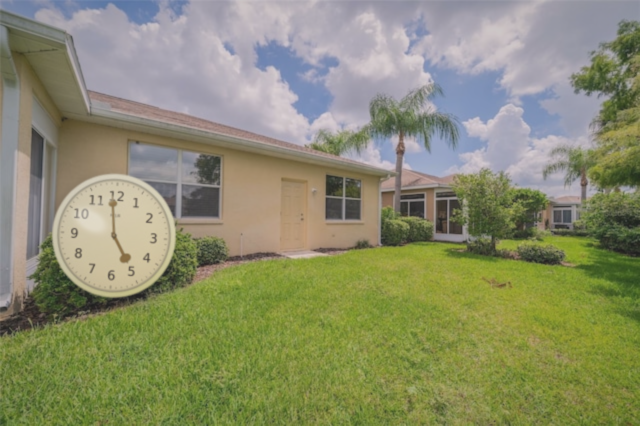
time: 4:59
